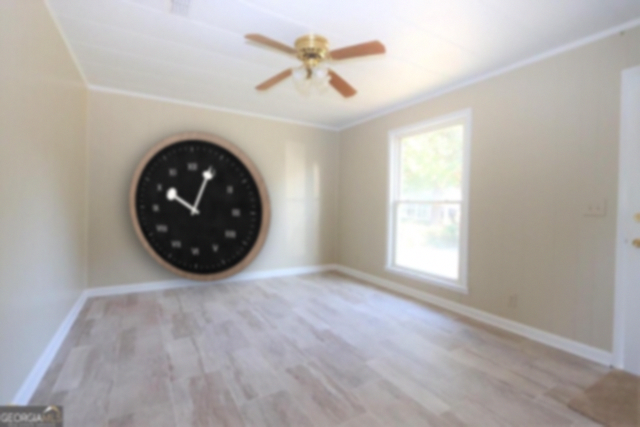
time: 10:04
